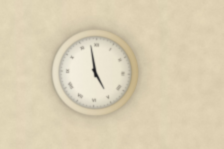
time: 4:58
